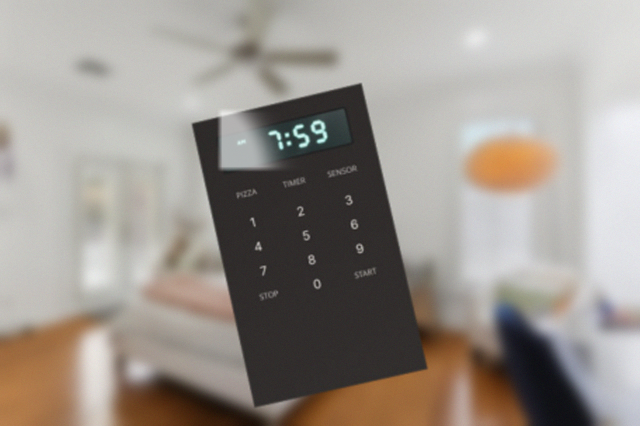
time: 7:59
